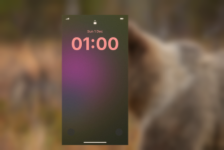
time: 1:00
